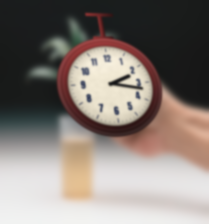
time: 2:17
